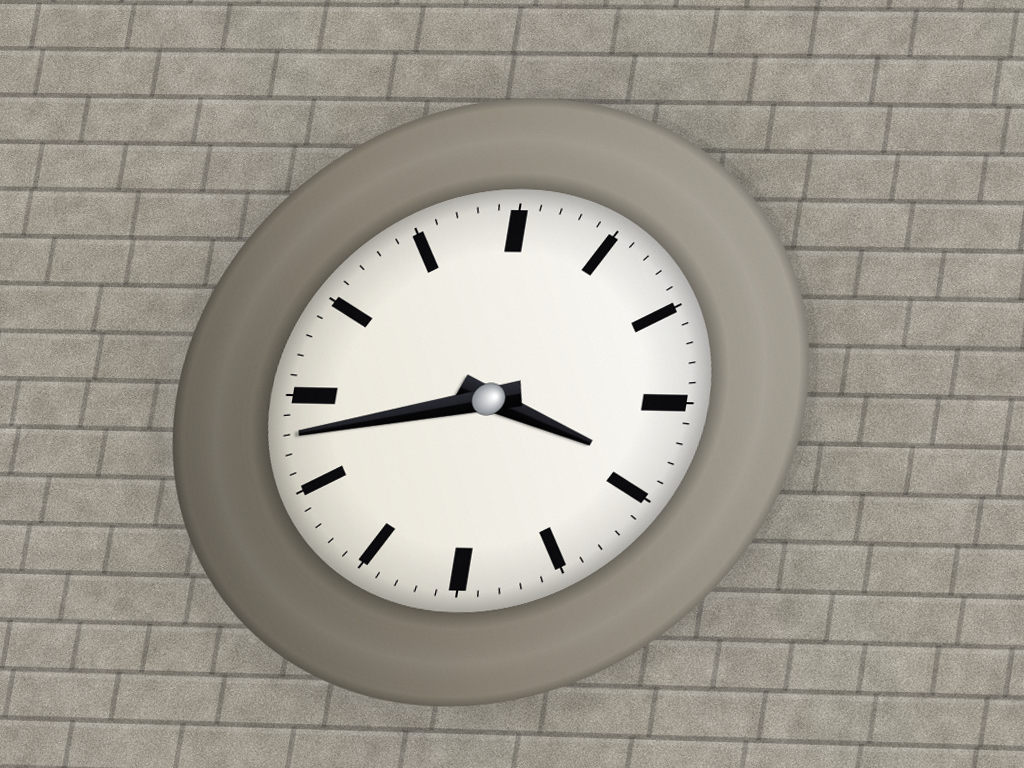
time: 3:43
